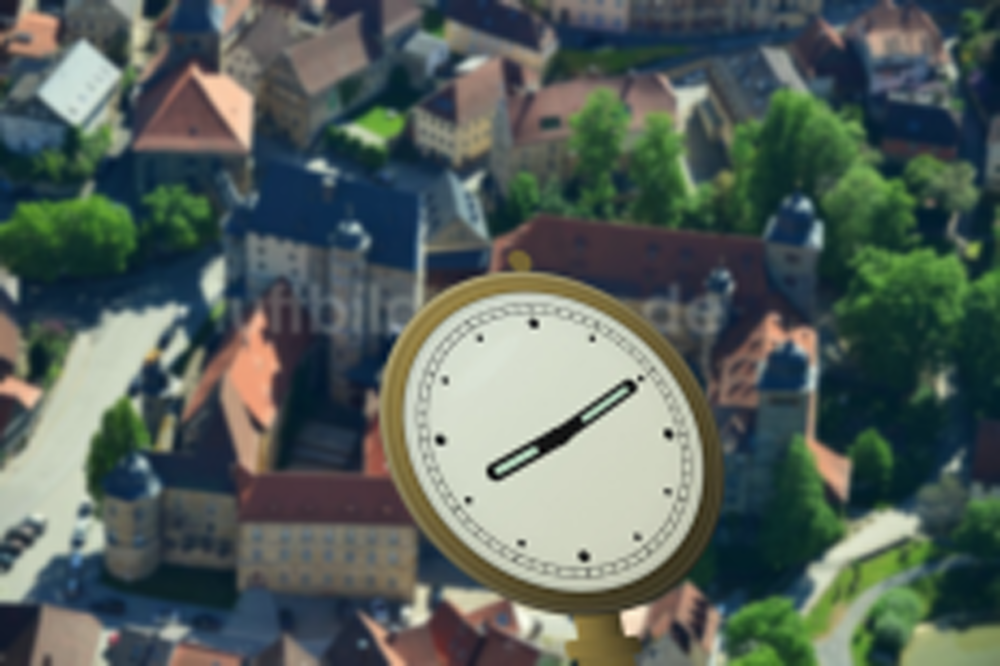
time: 8:10
